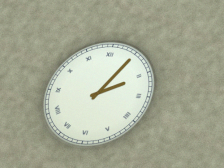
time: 2:05
